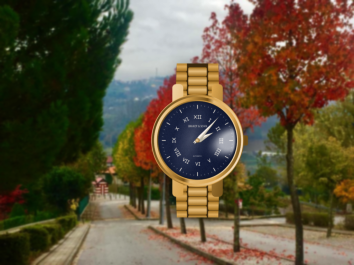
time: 2:07
